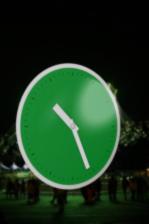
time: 10:26
